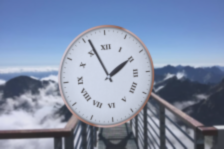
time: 1:56
